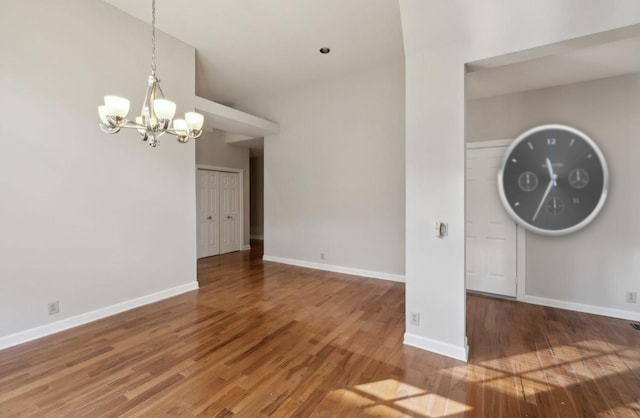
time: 11:35
